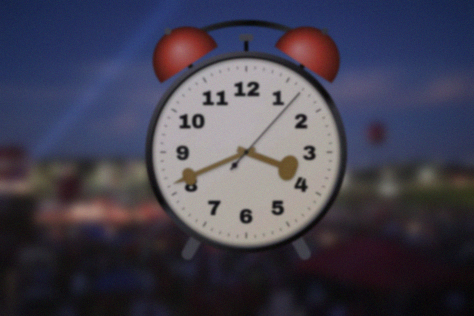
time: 3:41:07
